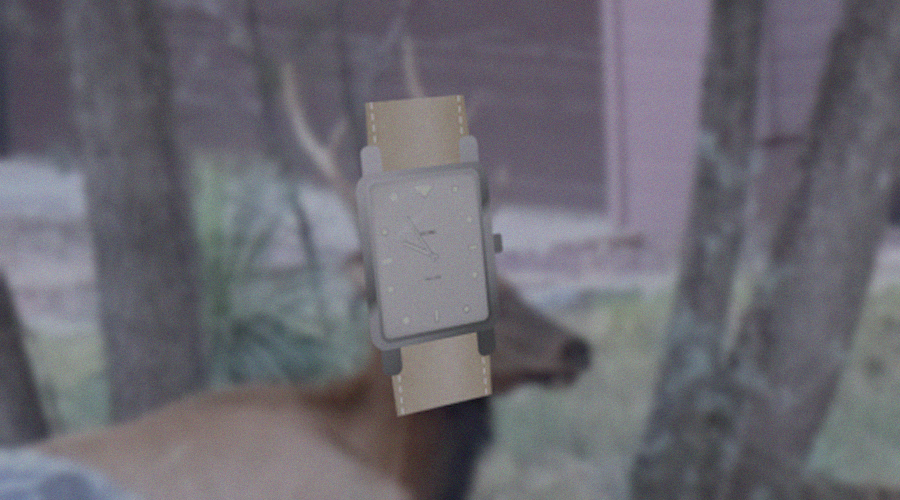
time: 9:55
